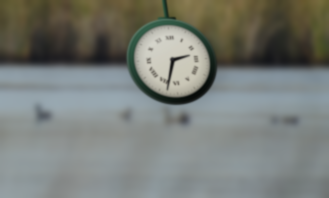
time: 2:33
